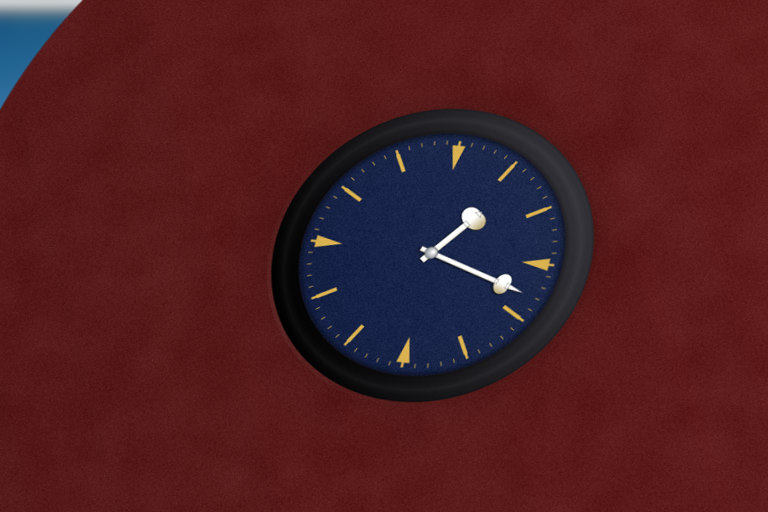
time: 1:18
